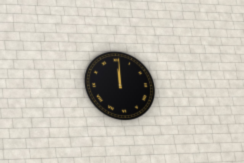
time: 12:01
